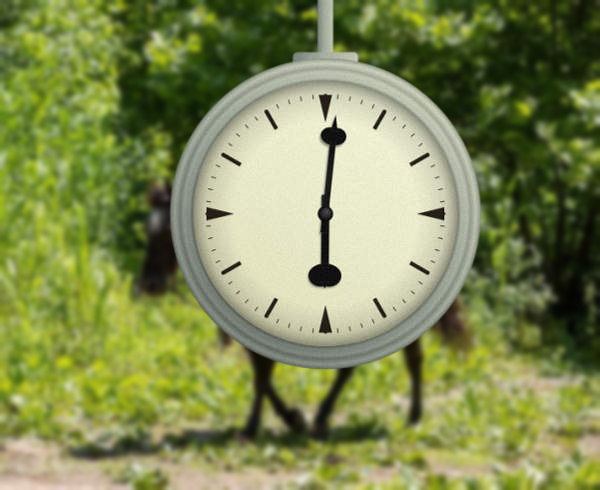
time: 6:01
